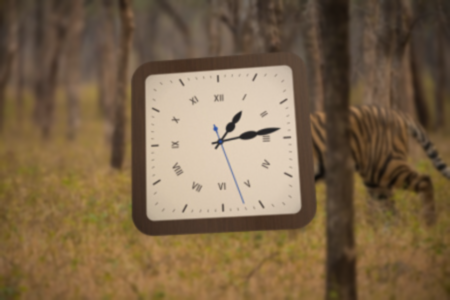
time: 1:13:27
